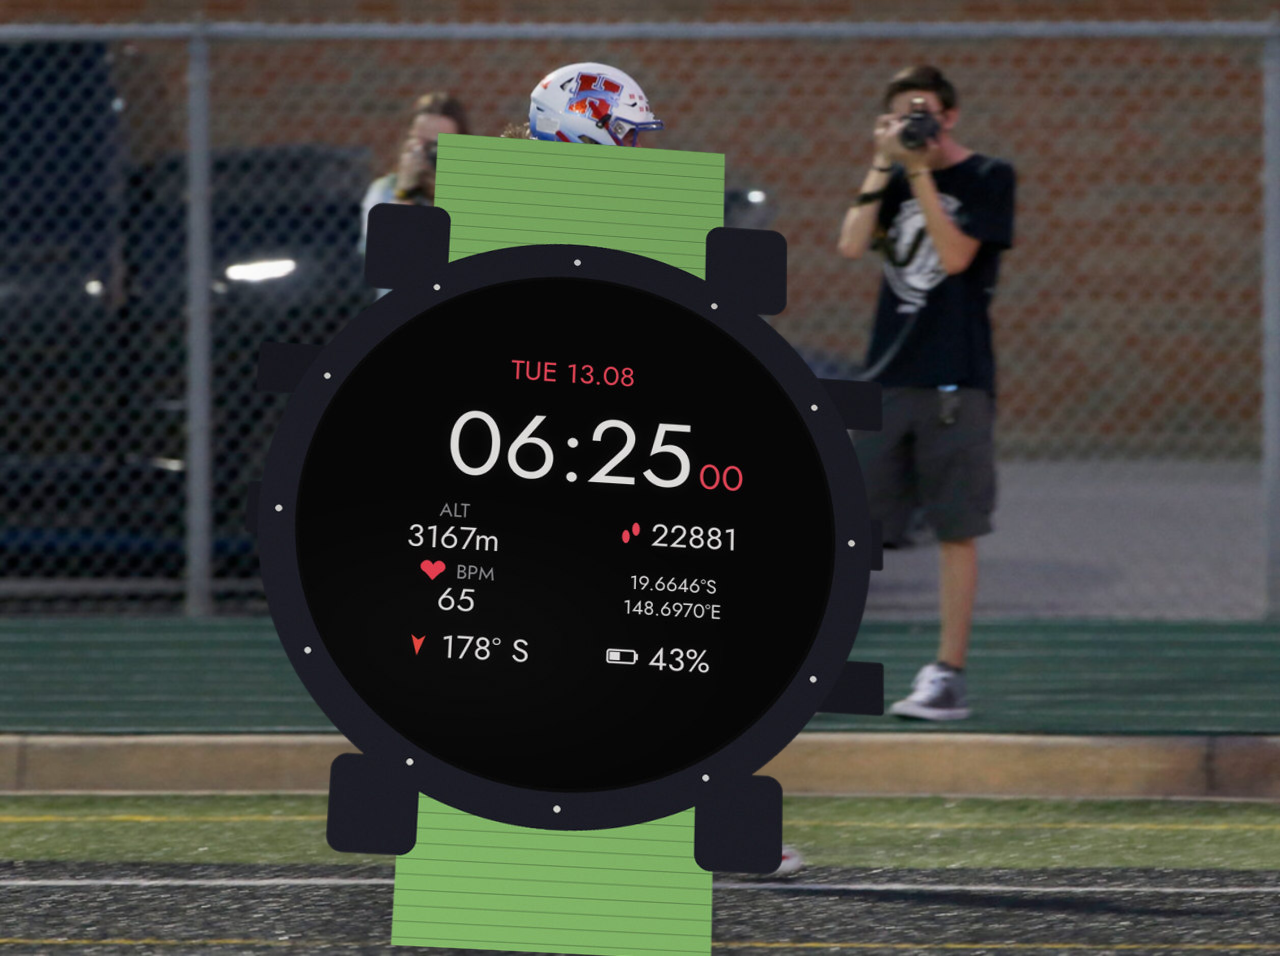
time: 6:25:00
